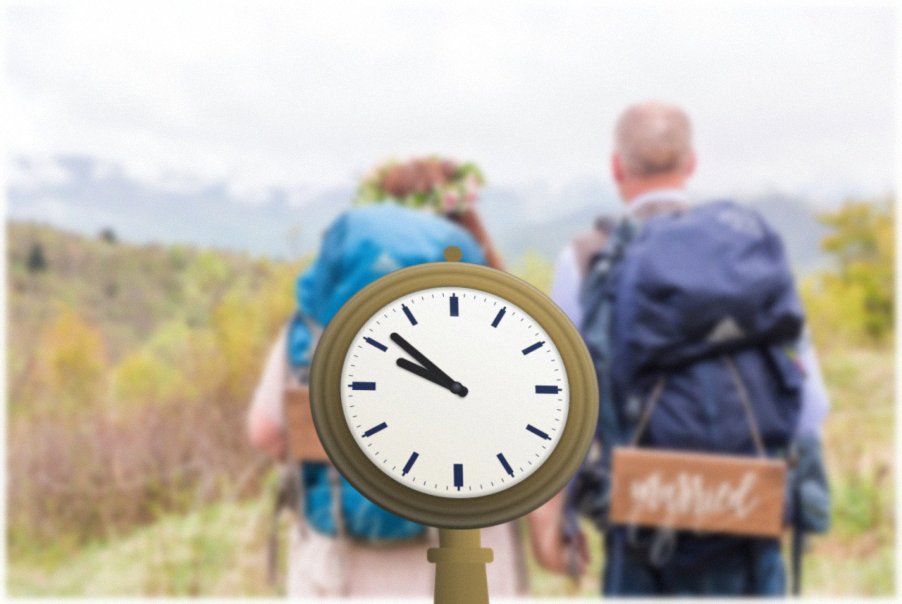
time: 9:52
